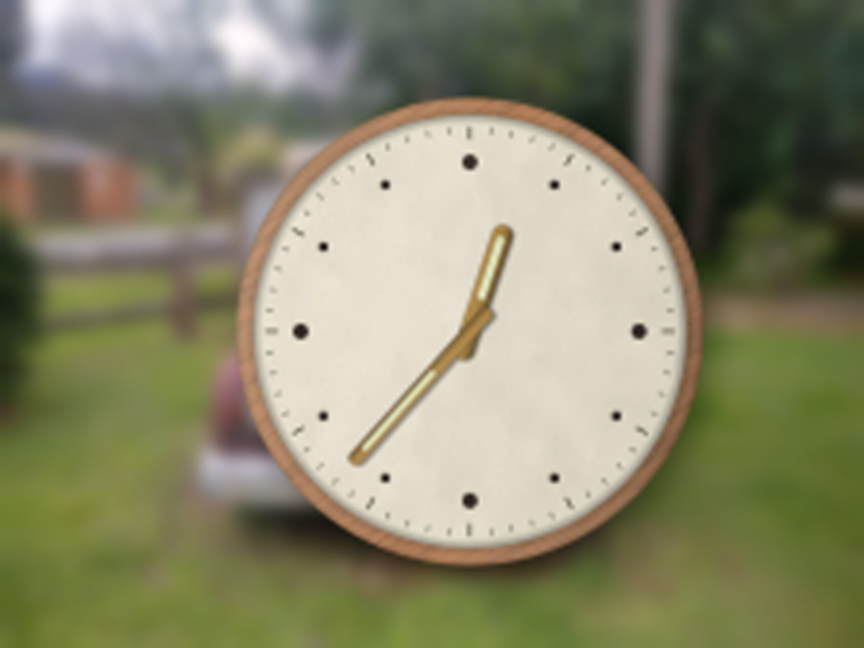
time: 12:37
